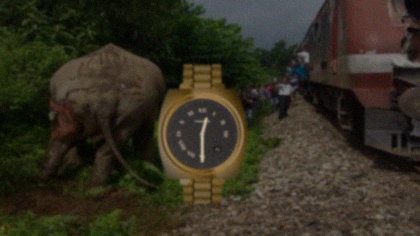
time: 12:30
